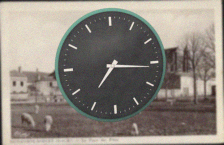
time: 7:16
